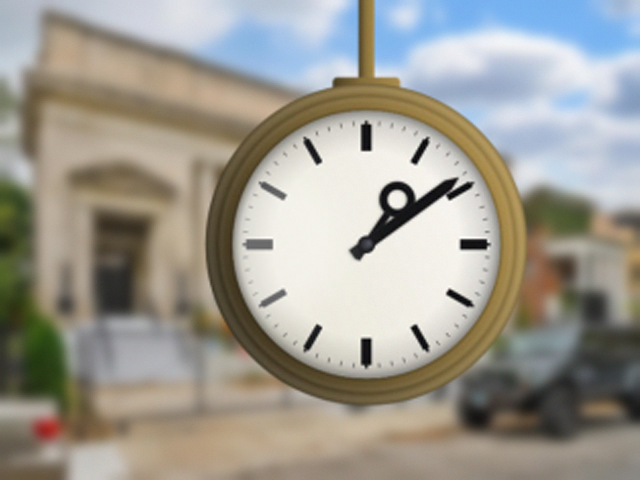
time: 1:09
